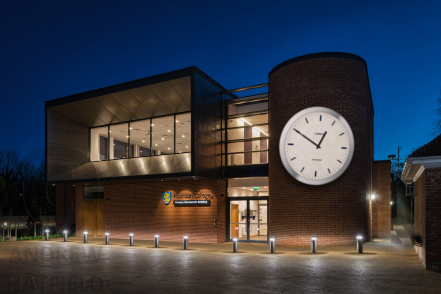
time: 12:50
